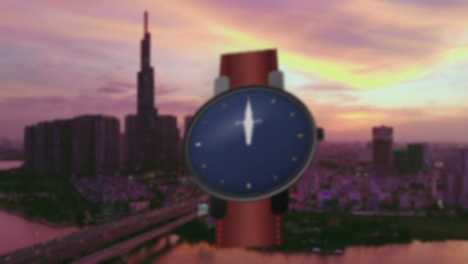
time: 12:00
